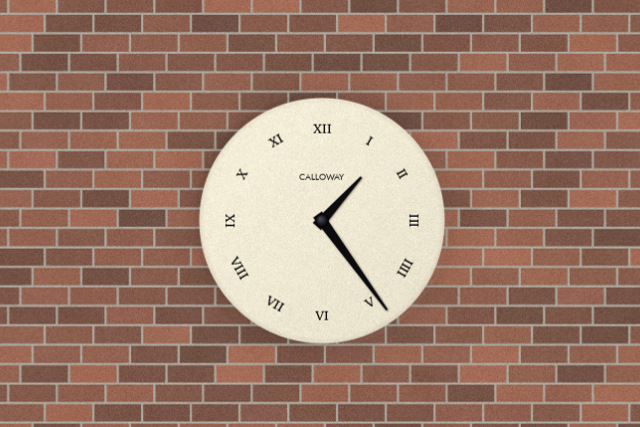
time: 1:24
